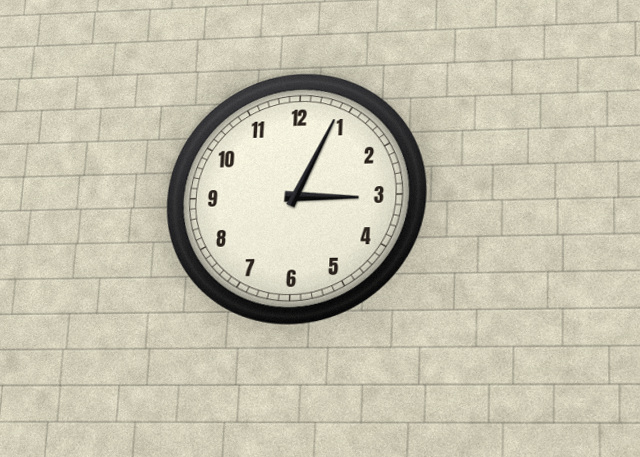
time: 3:04
